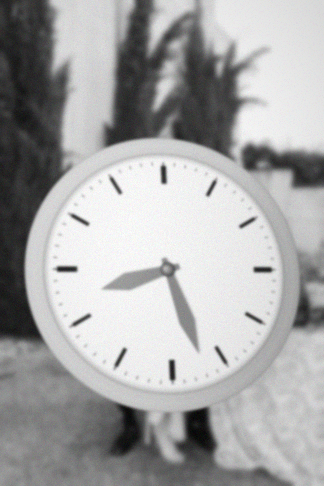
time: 8:27
